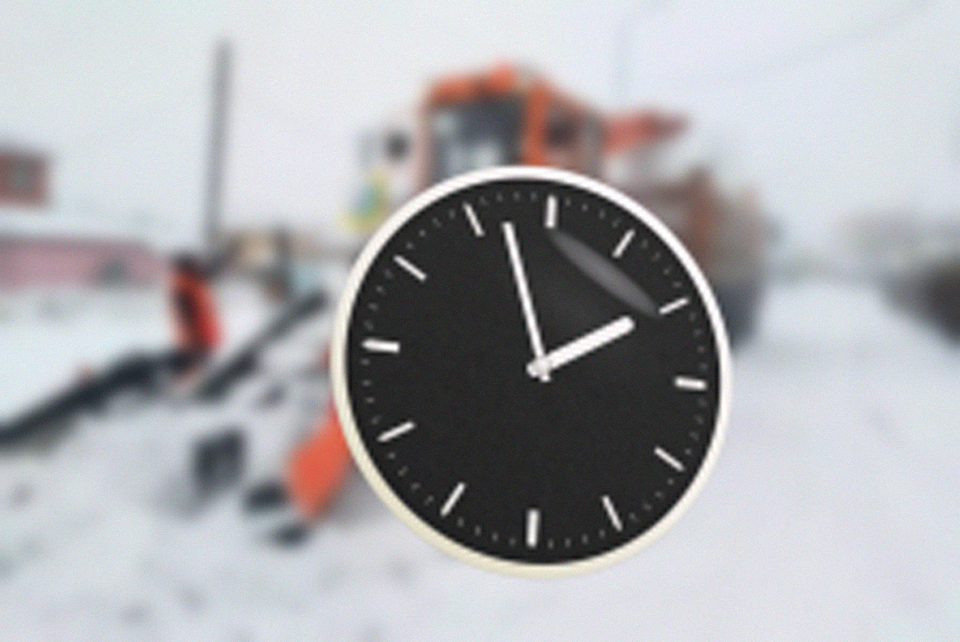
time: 1:57
